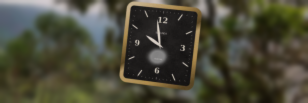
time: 9:58
